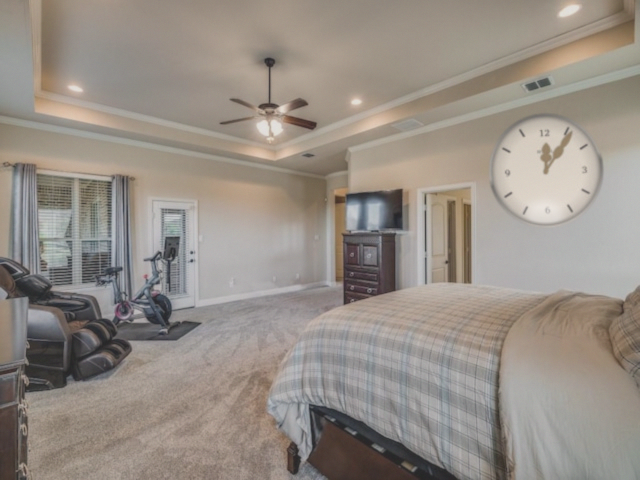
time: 12:06
